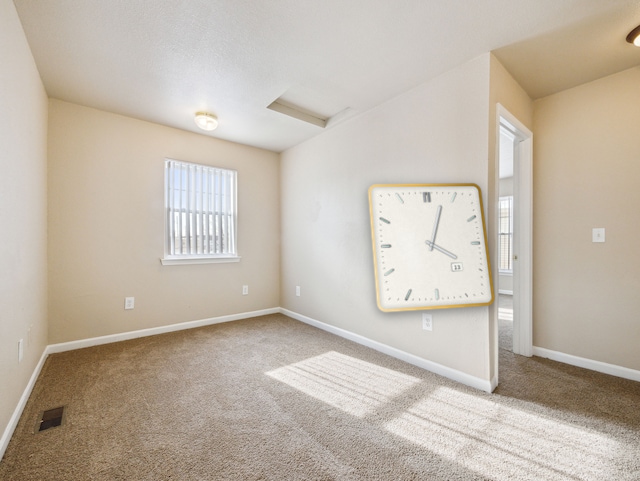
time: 4:03
